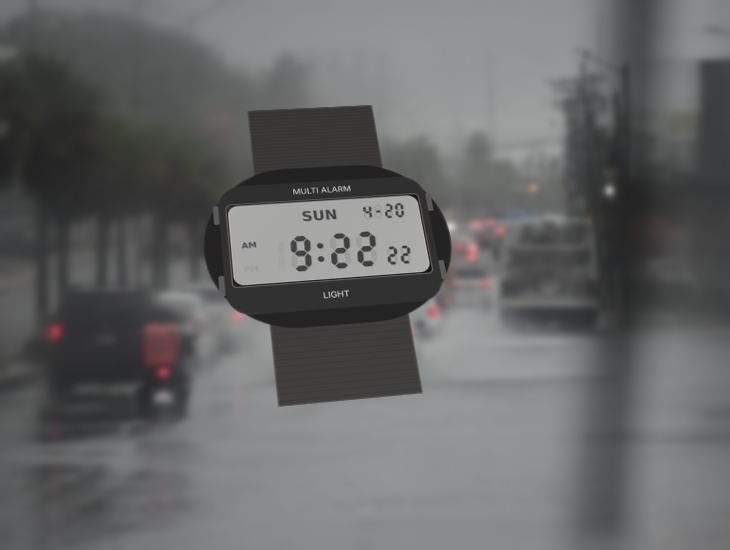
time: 9:22:22
